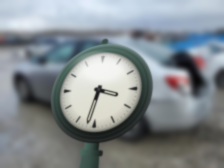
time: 3:32
